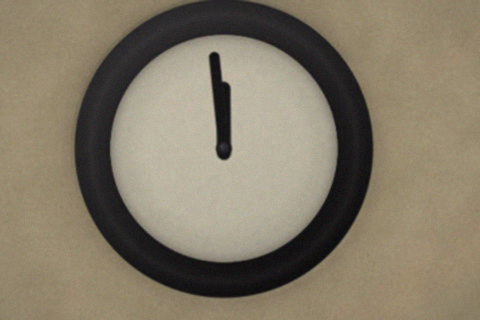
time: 11:59
